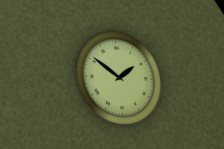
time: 1:51
